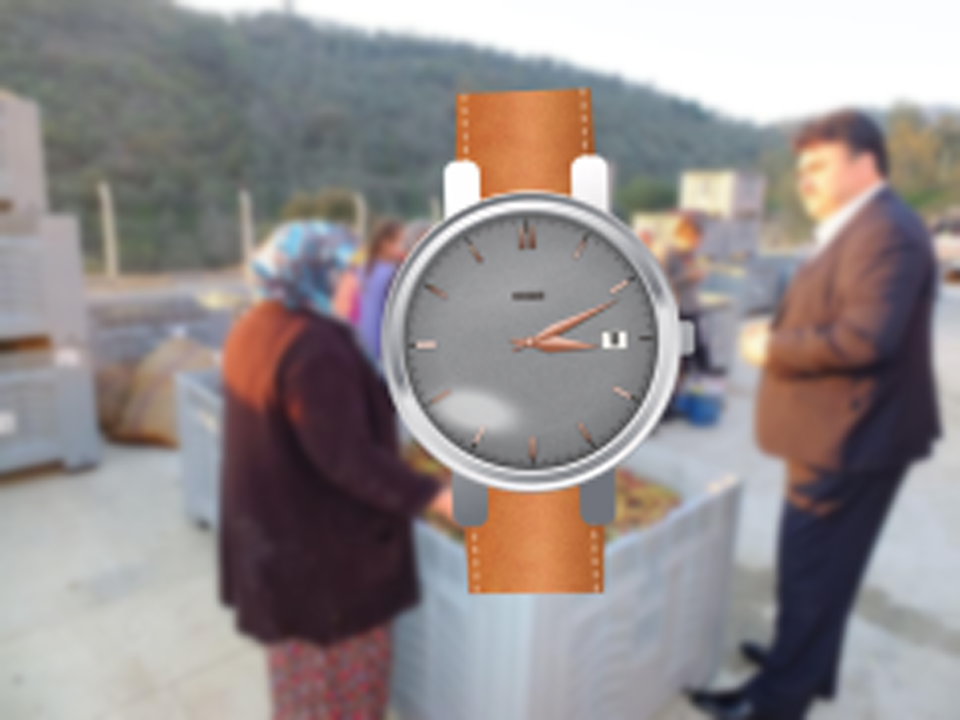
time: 3:11
